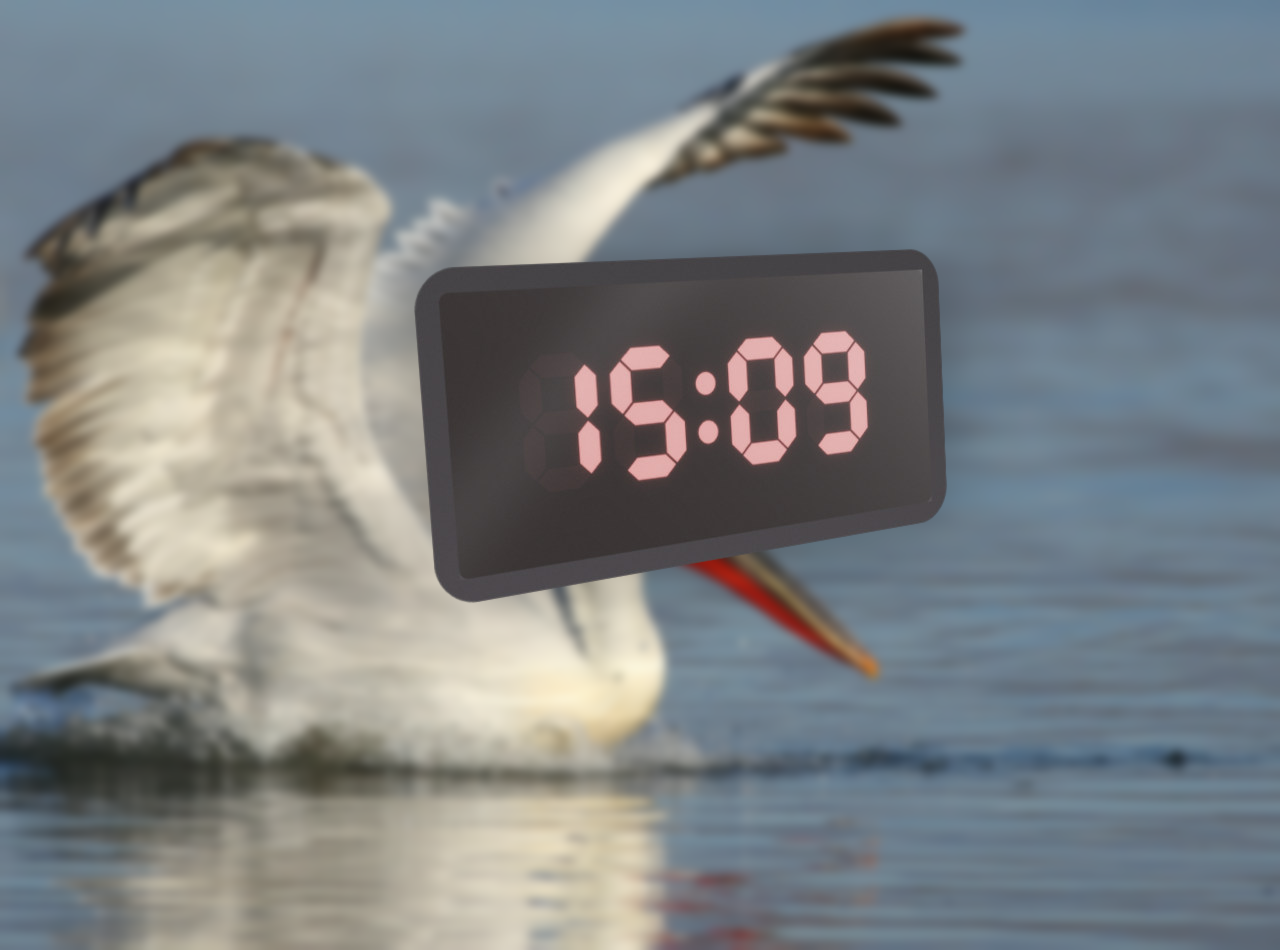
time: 15:09
